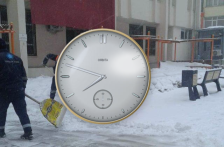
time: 7:48
